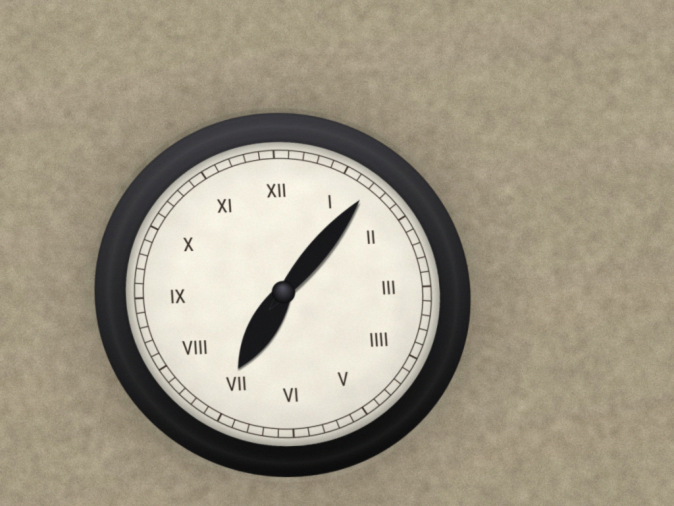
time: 7:07
